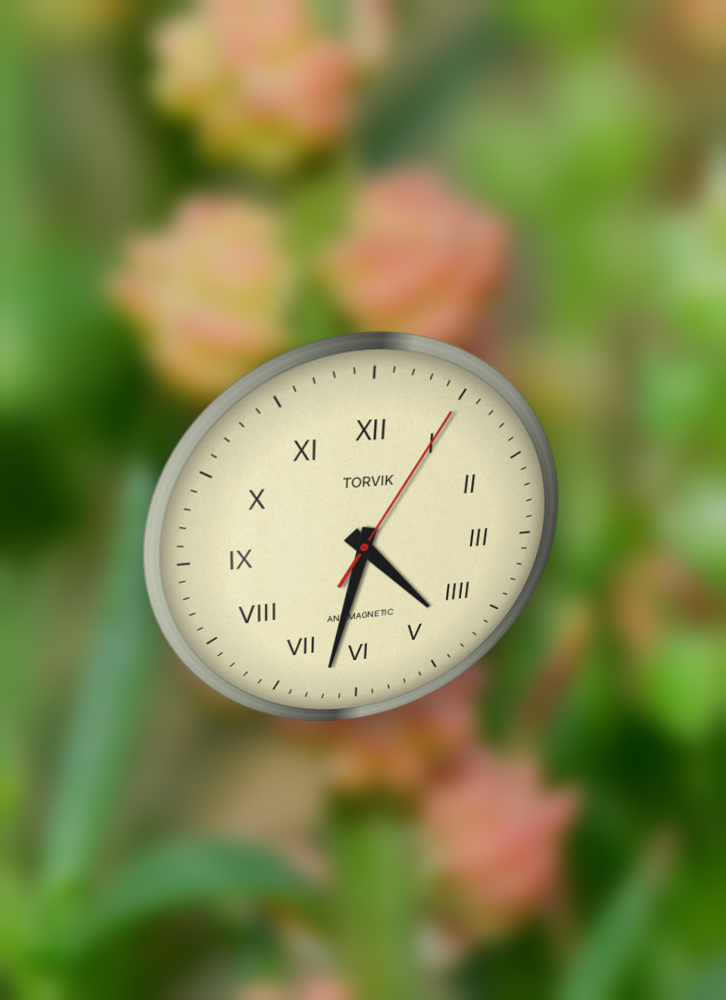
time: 4:32:05
